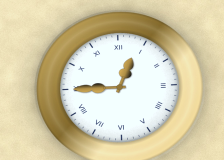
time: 12:45
